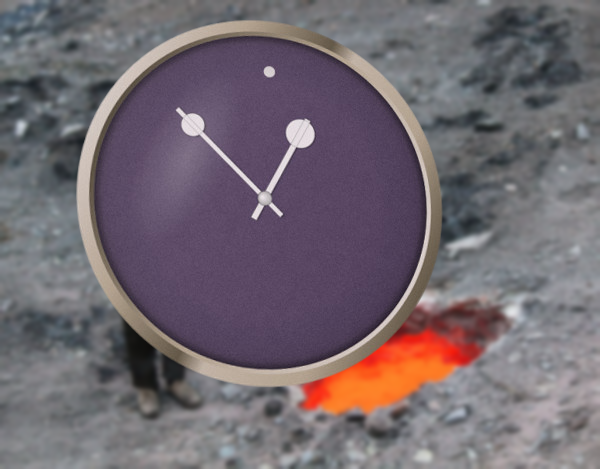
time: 12:52
